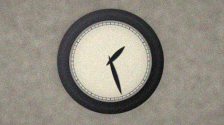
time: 1:27
